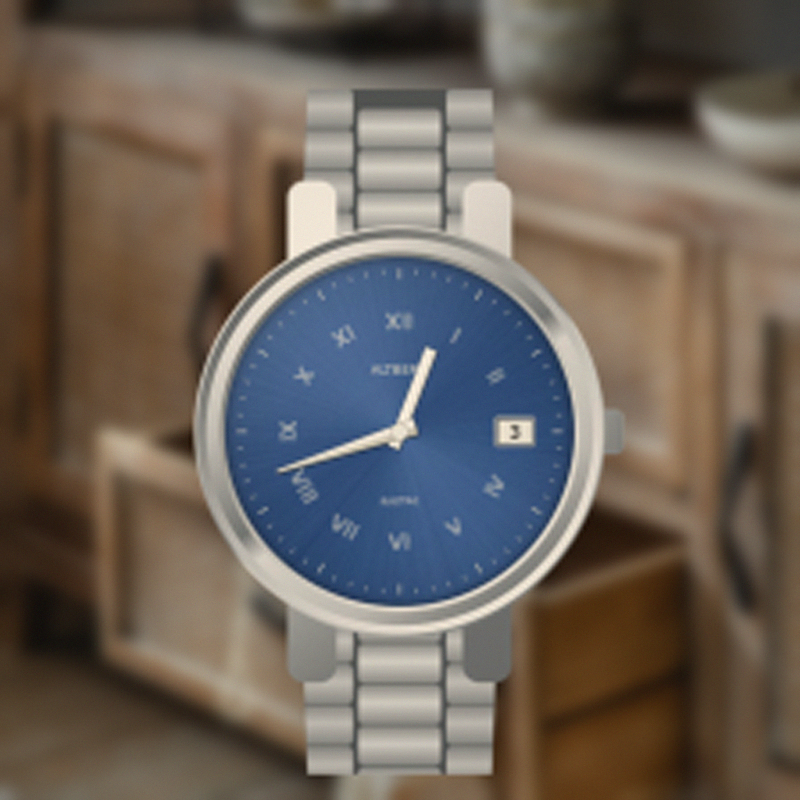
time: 12:42
